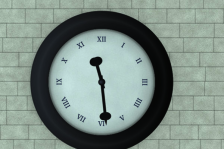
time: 11:29
